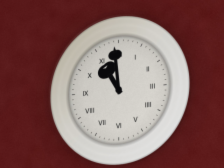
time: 10:59
